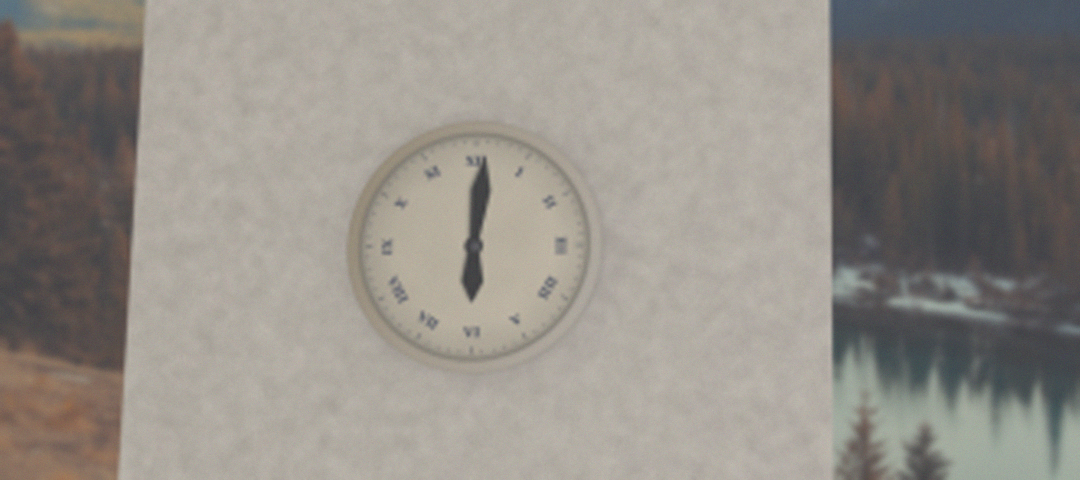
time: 6:01
